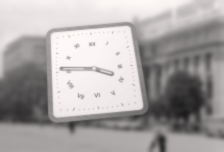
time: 3:46
